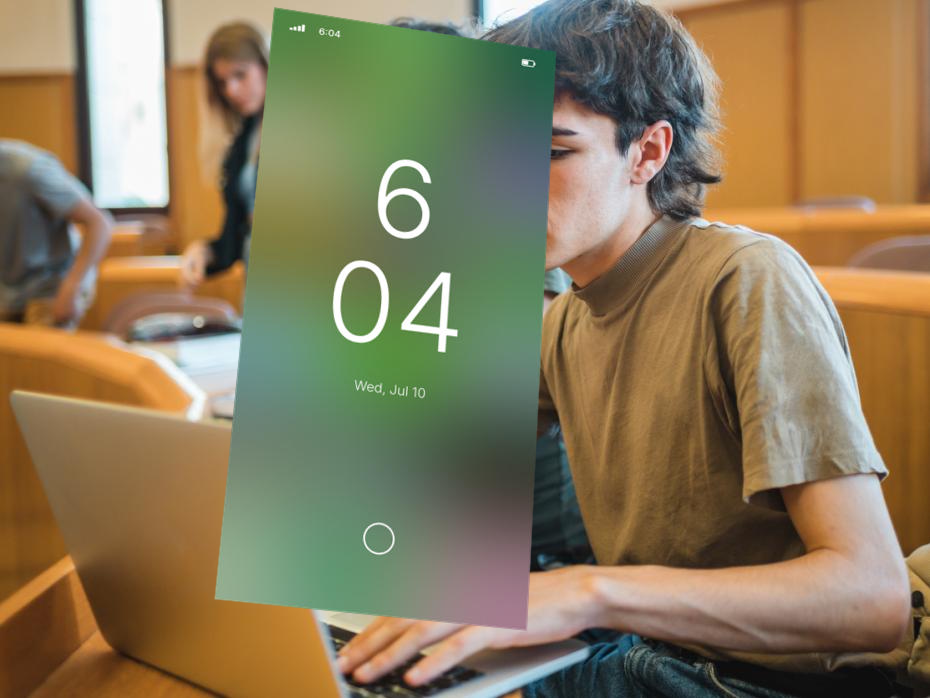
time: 6:04
